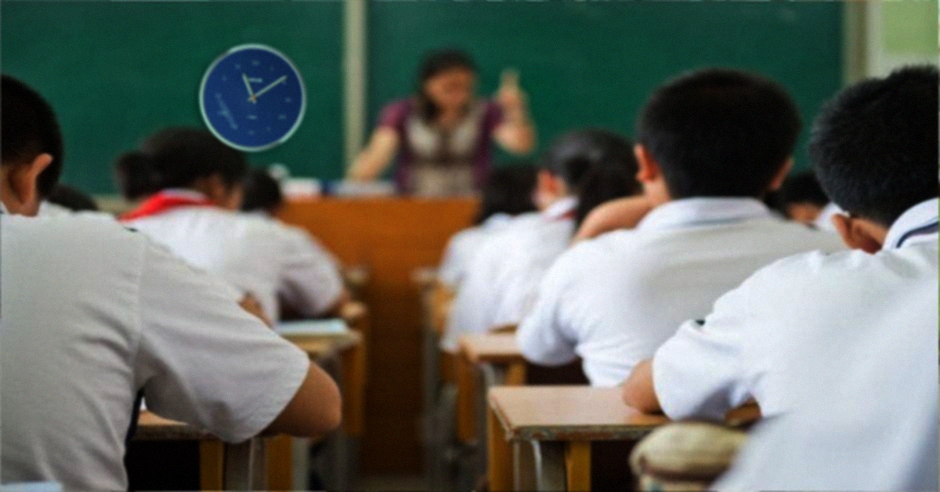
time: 11:09
